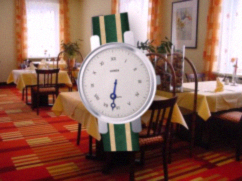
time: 6:32
